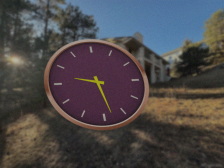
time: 9:28
